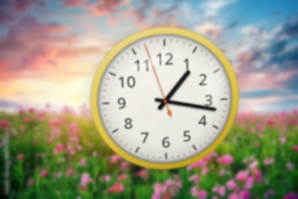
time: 1:16:57
